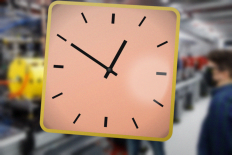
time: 12:50
